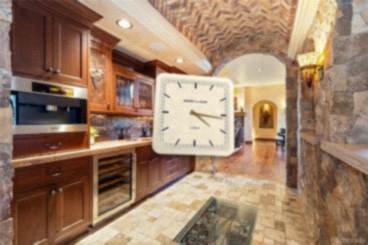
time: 4:16
